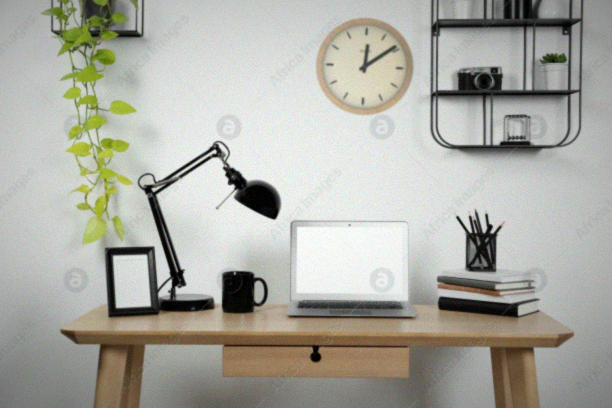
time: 12:09
